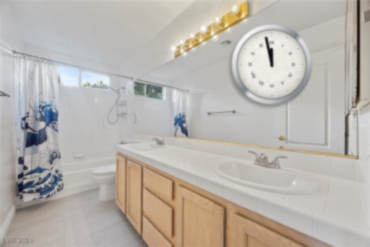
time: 11:58
